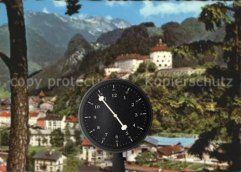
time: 4:54
